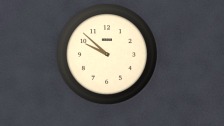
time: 9:52
